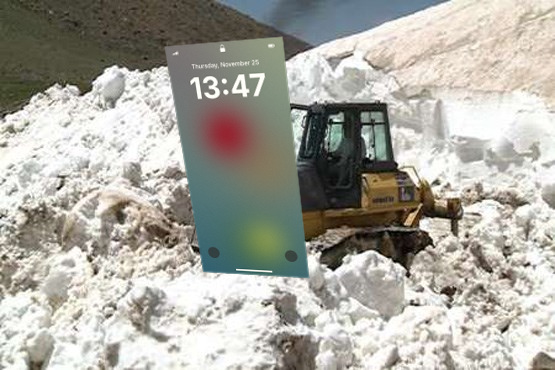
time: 13:47
